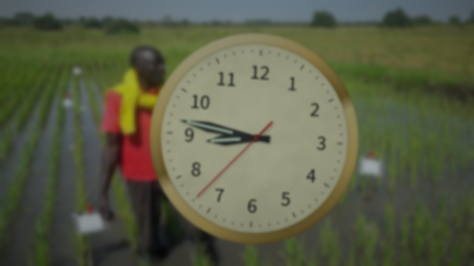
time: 8:46:37
